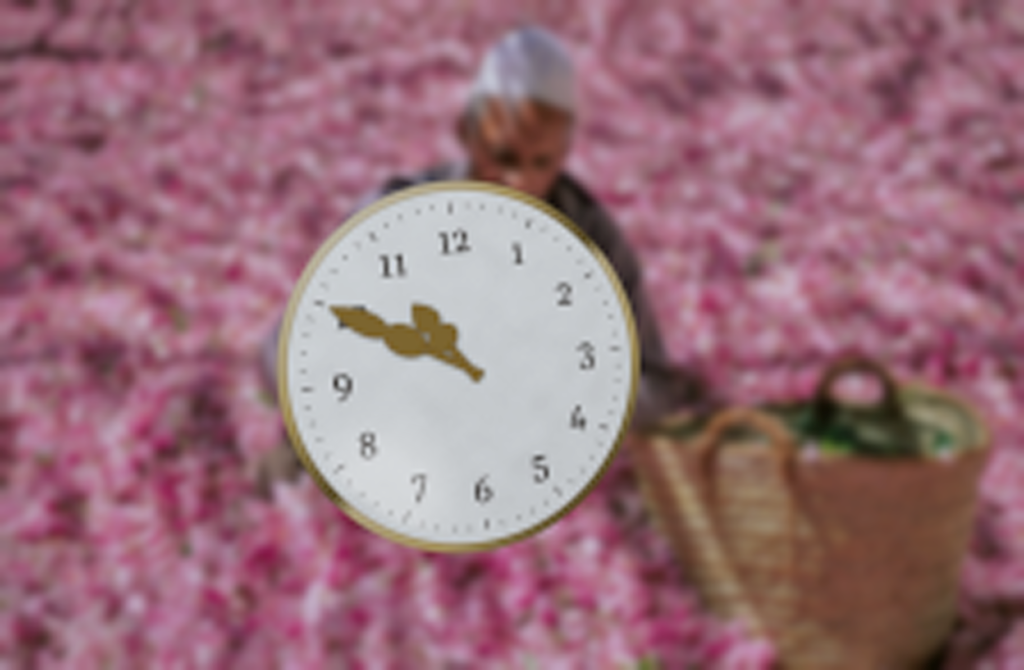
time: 10:50
